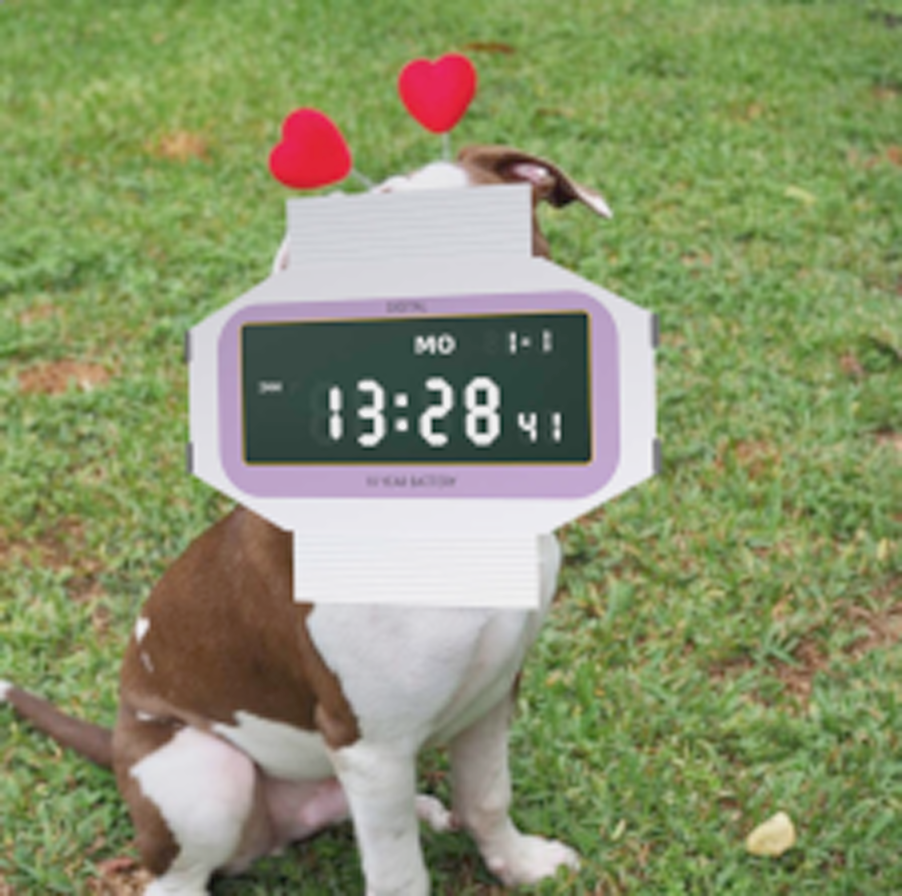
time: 13:28:41
